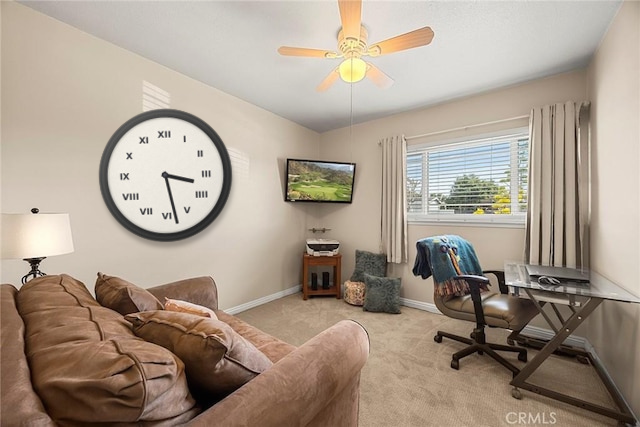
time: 3:28
